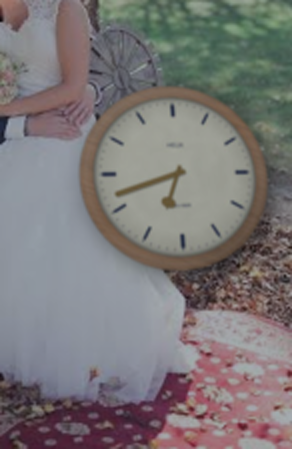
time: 6:42
